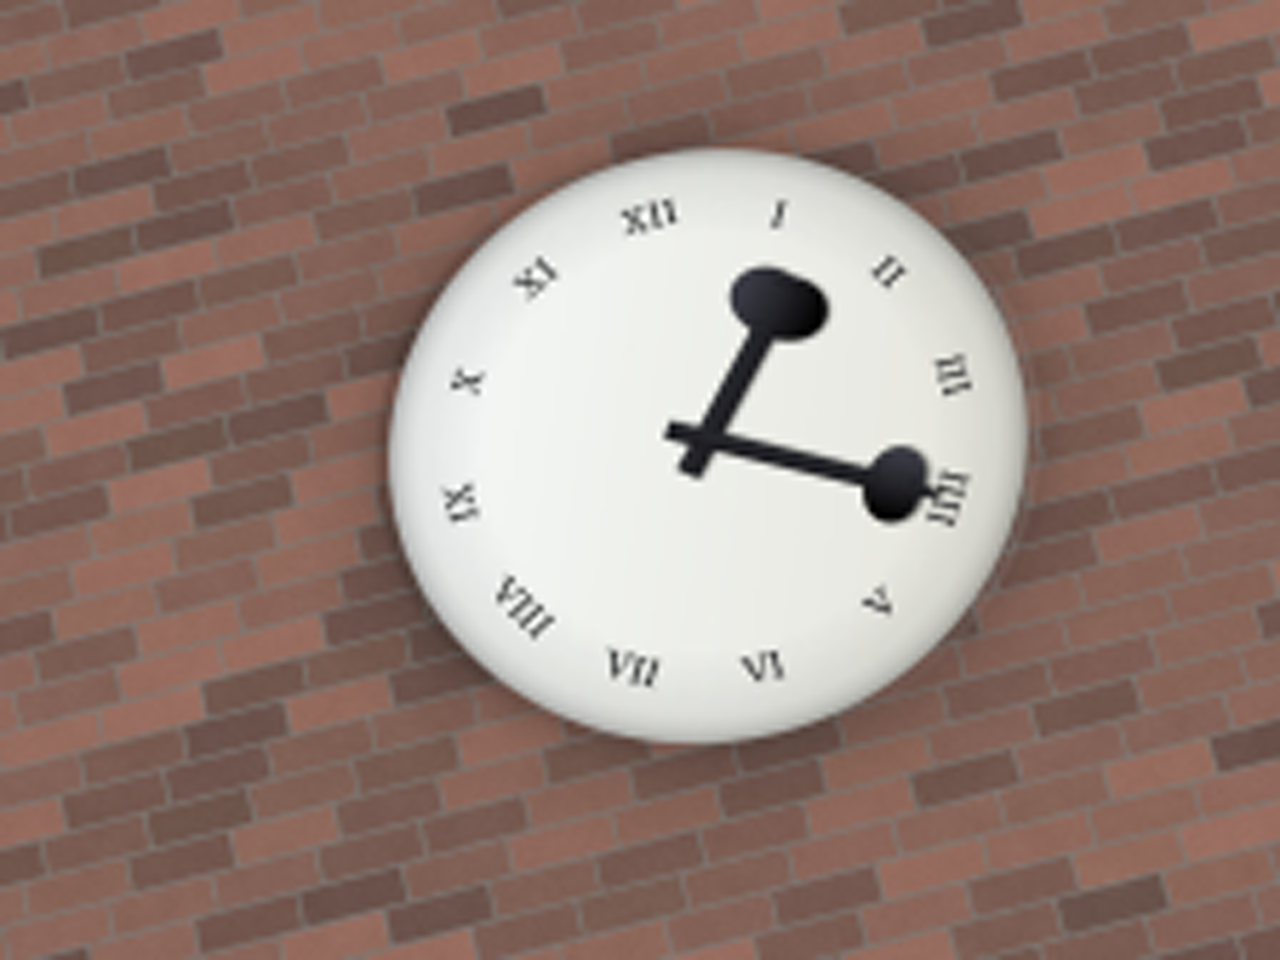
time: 1:20
